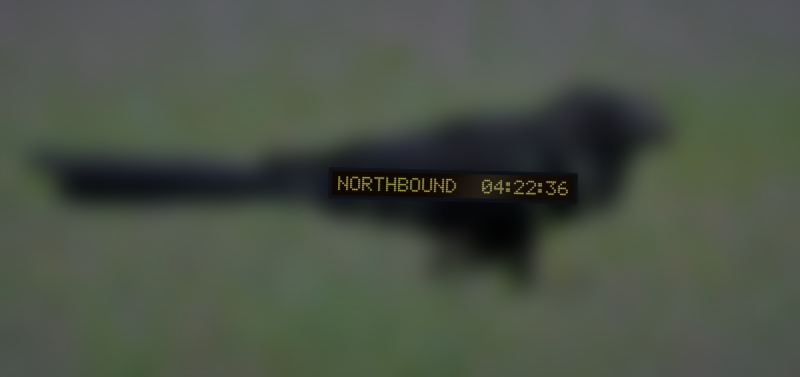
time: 4:22:36
